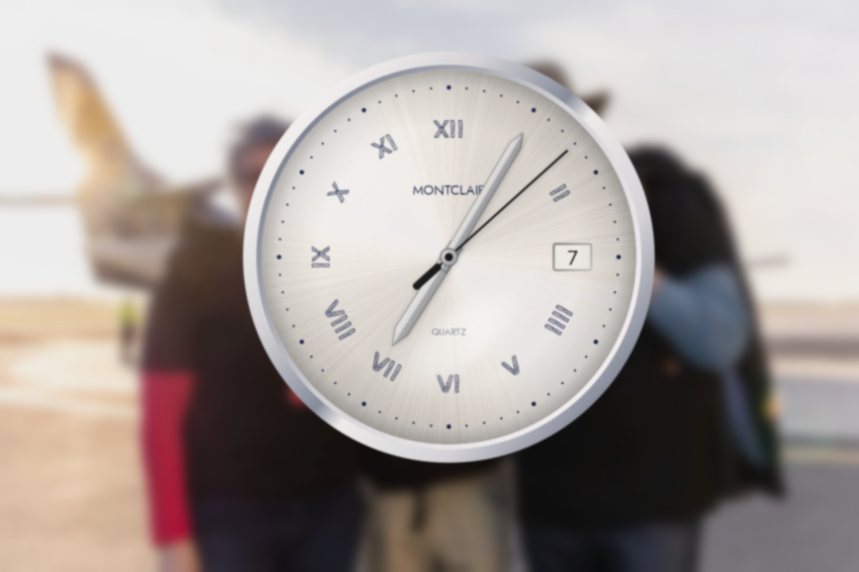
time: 7:05:08
